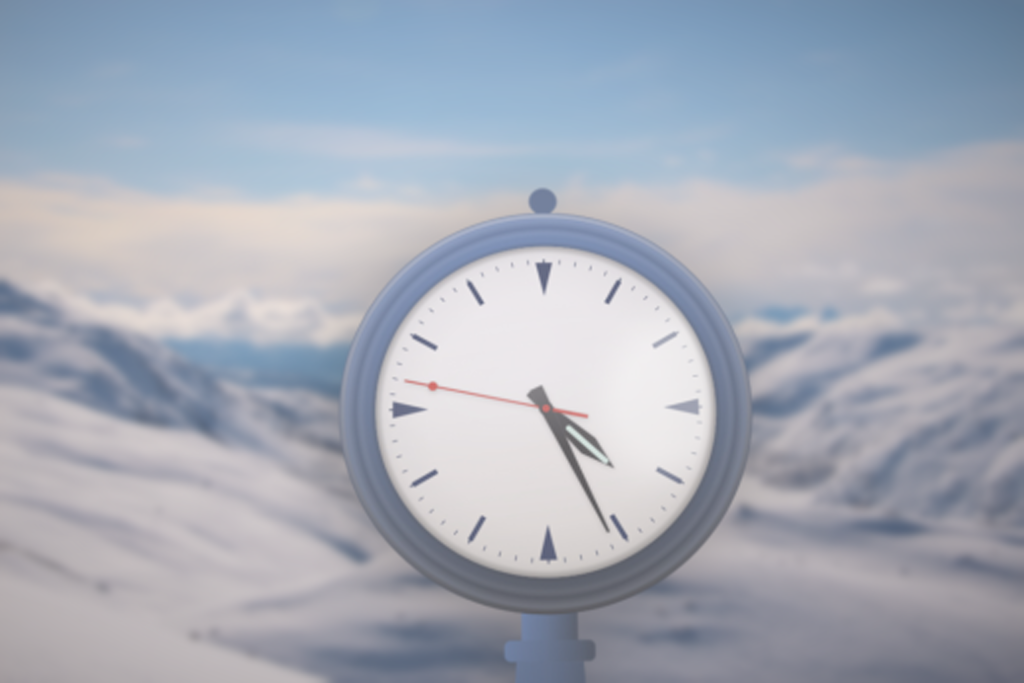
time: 4:25:47
